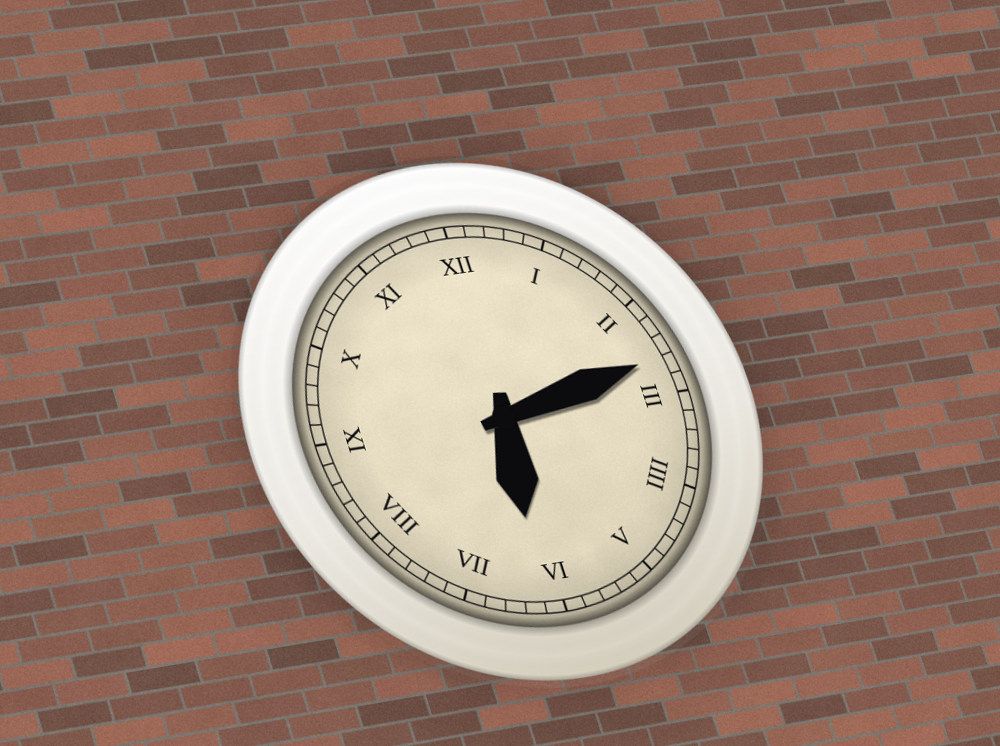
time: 6:13
